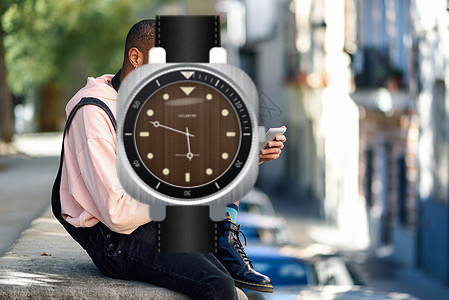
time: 5:48
